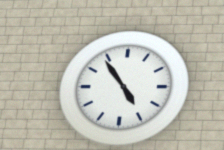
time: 4:54
